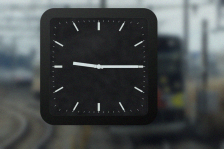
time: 9:15
